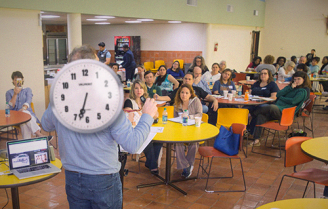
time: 6:33
